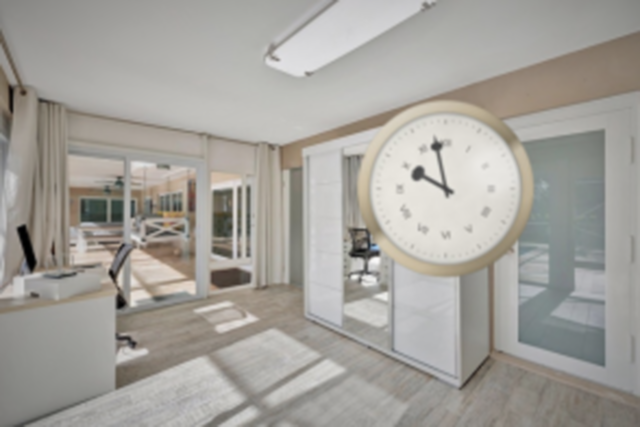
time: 9:58
